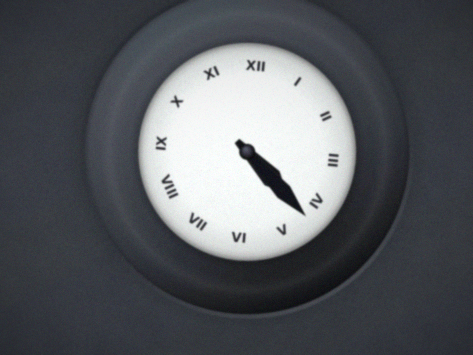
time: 4:22
